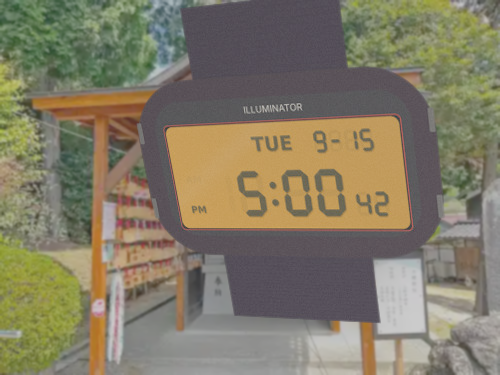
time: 5:00:42
